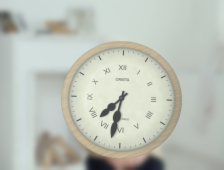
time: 7:32
